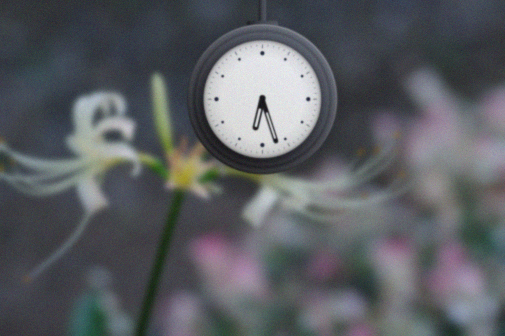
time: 6:27
